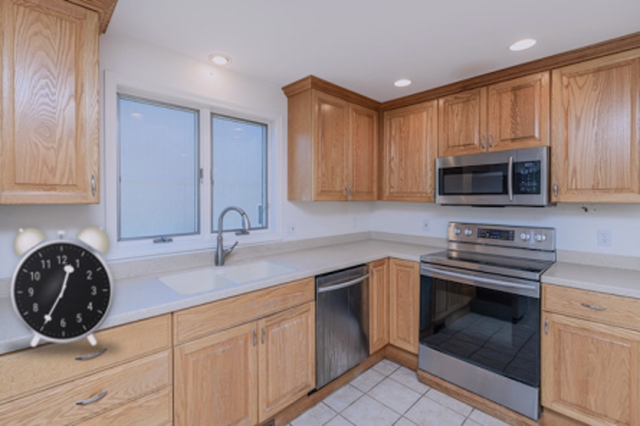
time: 12:35
